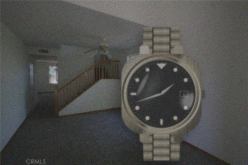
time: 1:42
